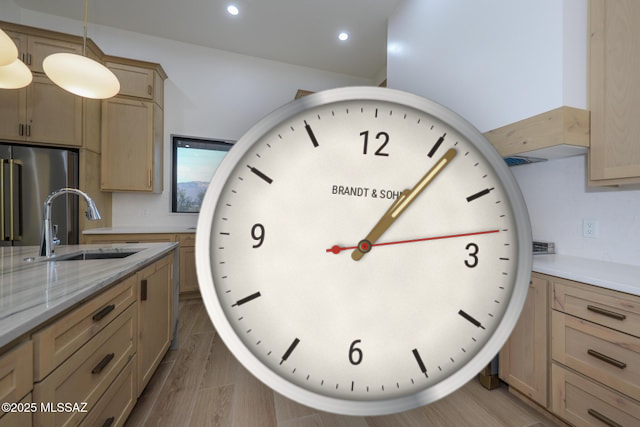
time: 1:06:13
